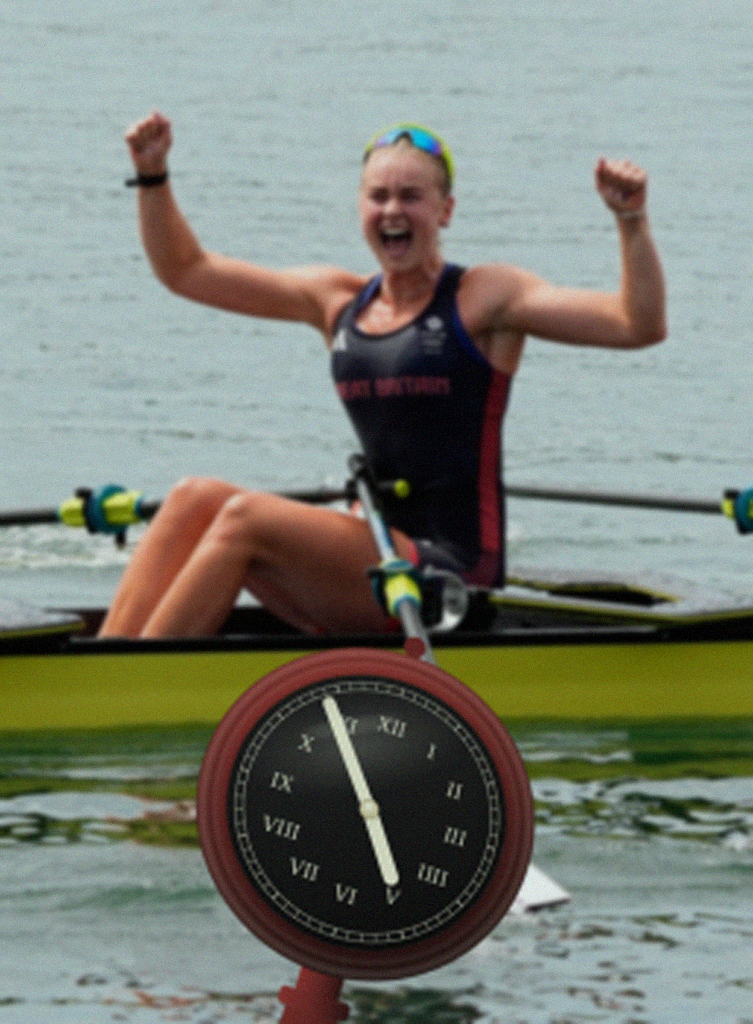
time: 4:54
